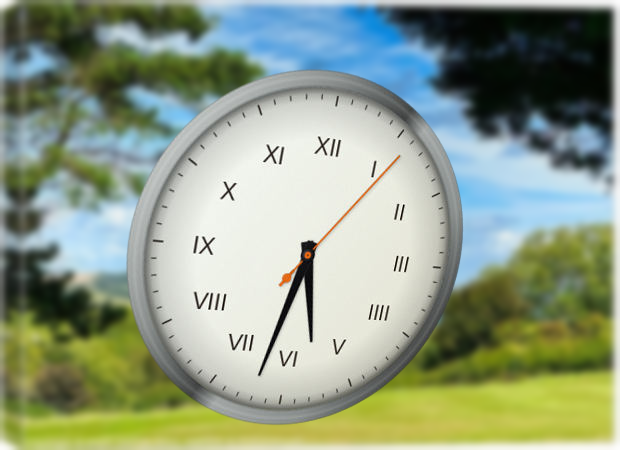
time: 5:32:06
